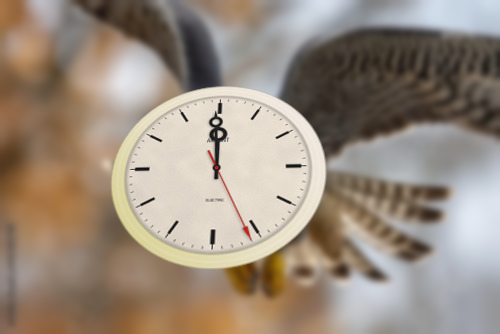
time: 11:59:26
